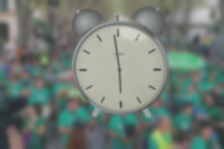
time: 5:59
